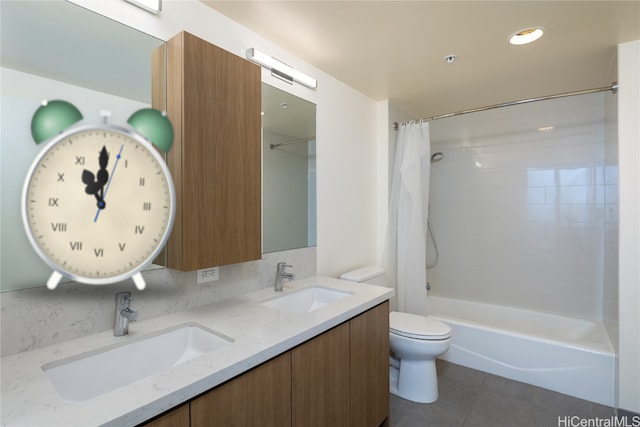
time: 11:00:03
